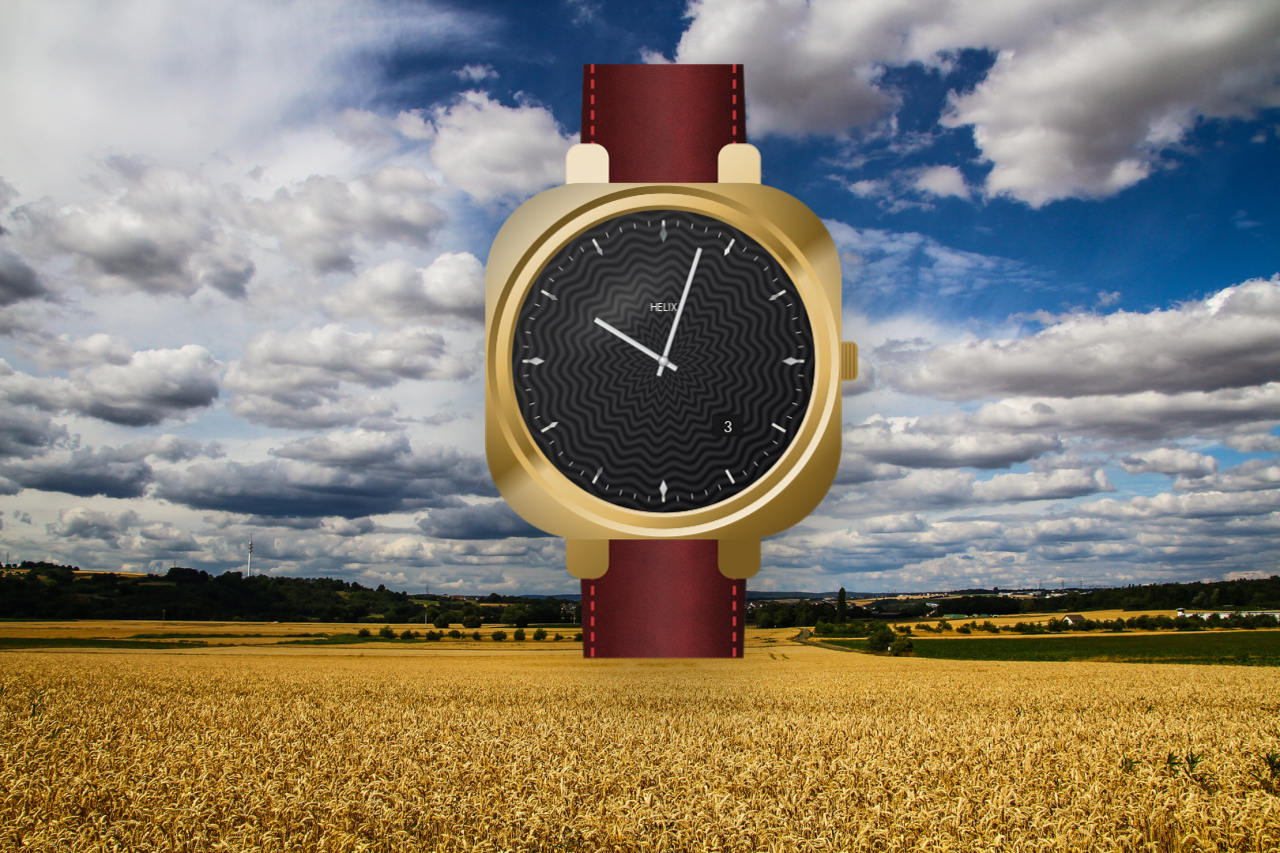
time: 10:03
